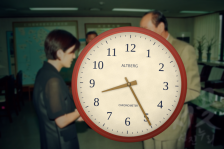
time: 8:25
